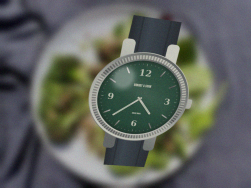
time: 4:38
